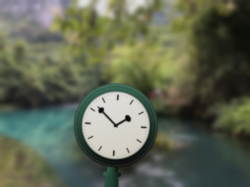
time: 1:52
